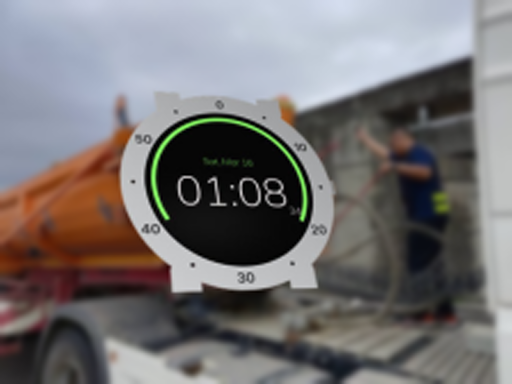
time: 1:08
